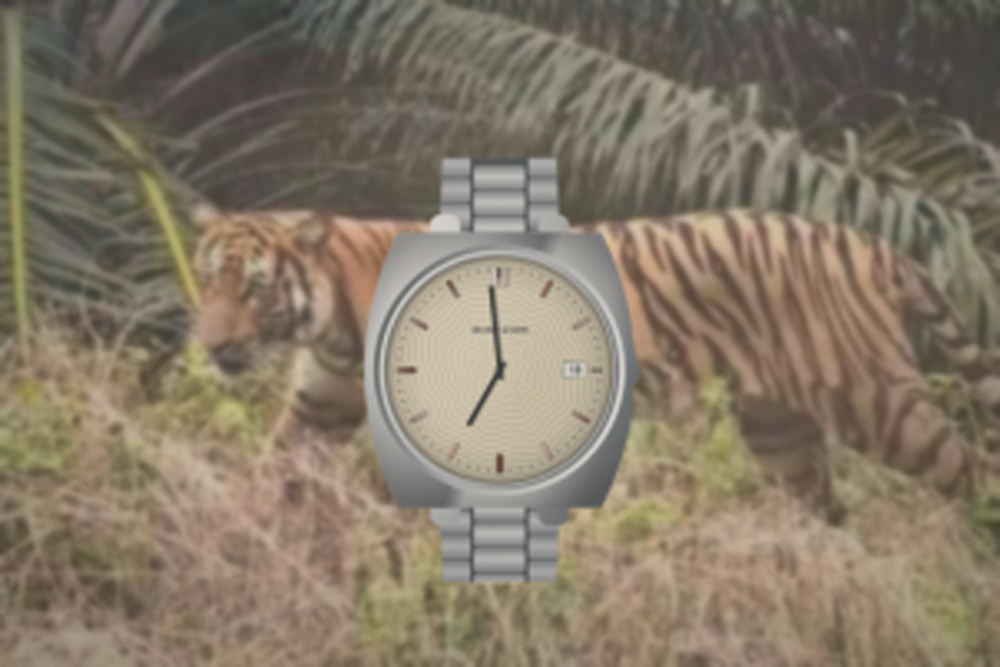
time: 6:59
